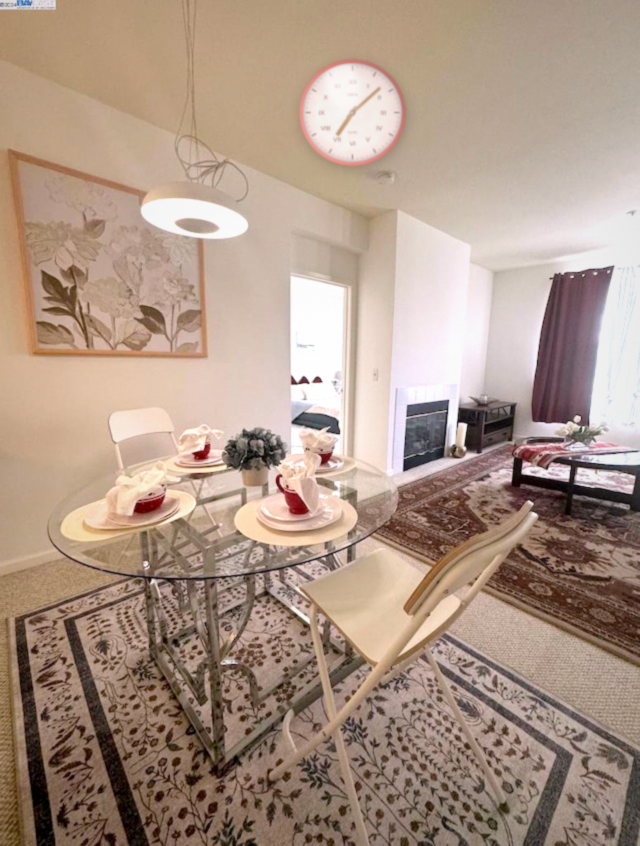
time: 7:08
